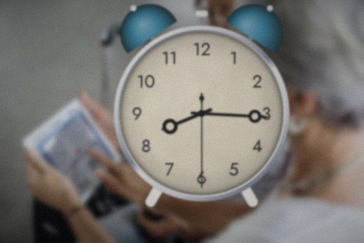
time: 8:15:30
